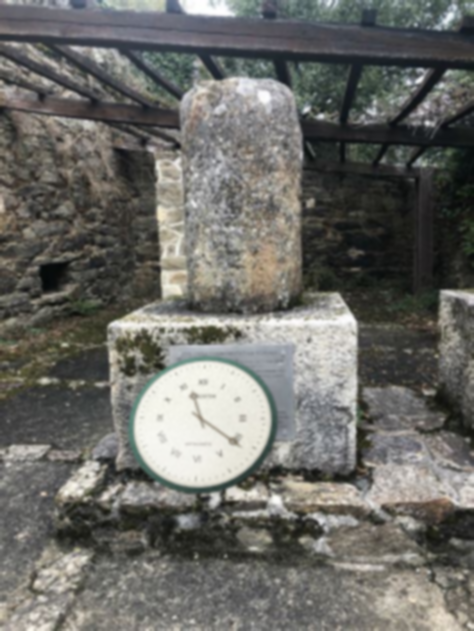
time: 11:21
